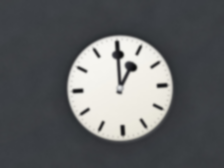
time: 1:00
